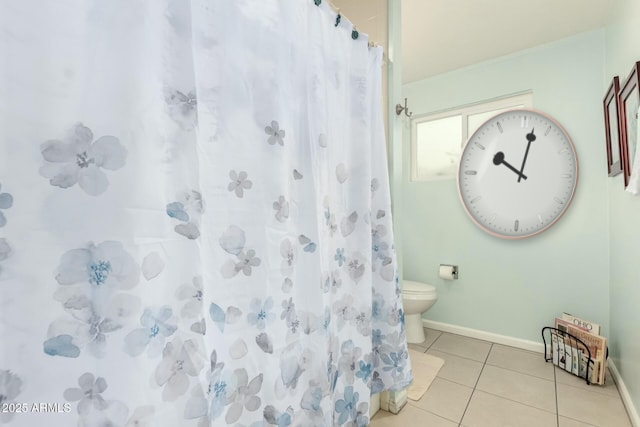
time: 10:02
